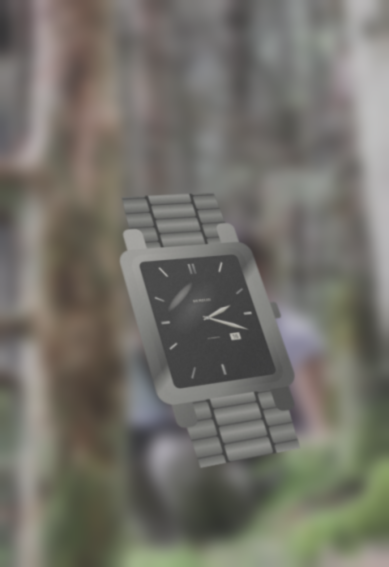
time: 2:19
